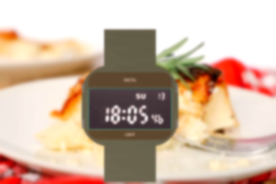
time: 18:05
